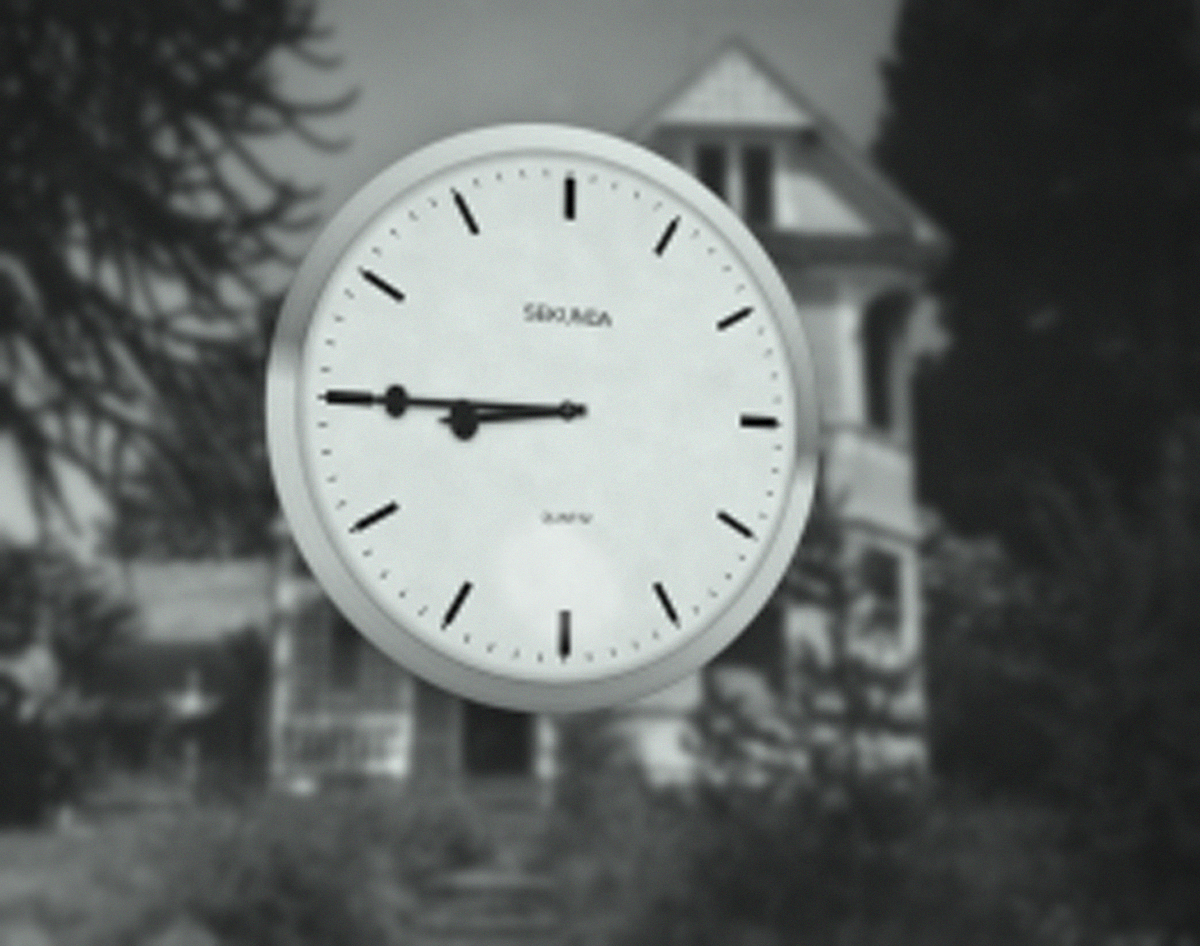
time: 8:45
